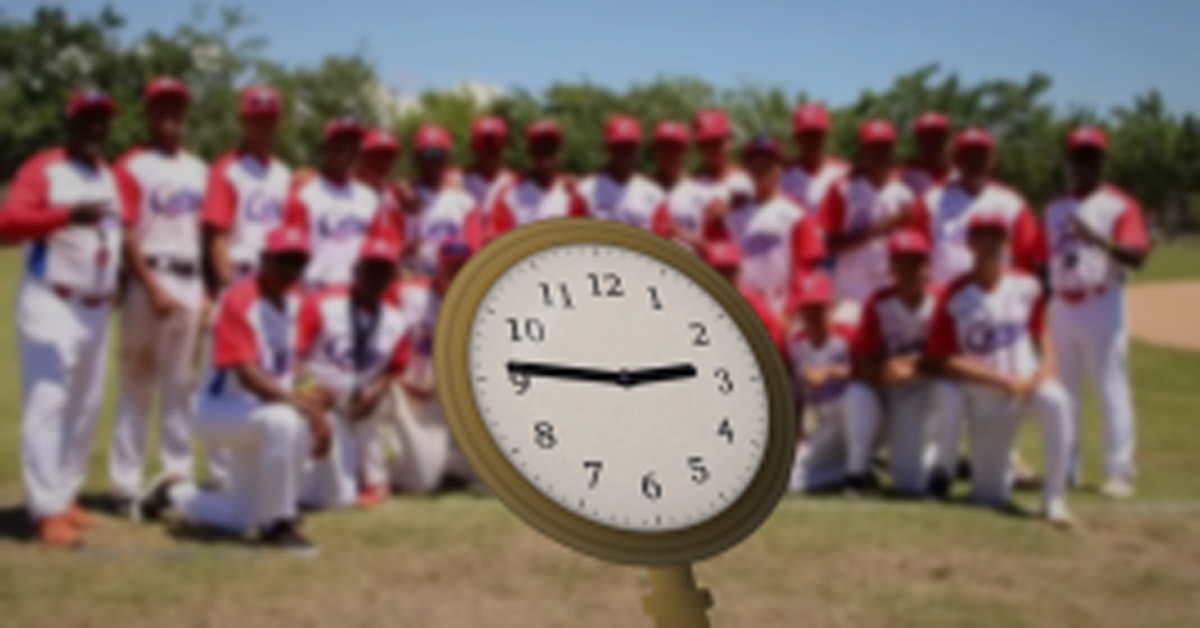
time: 2:46
